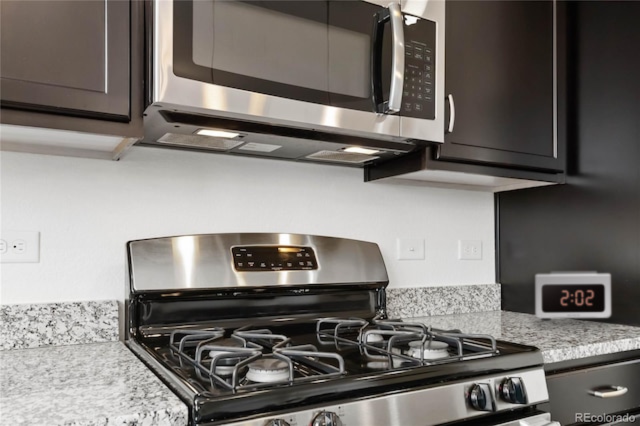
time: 2:02
